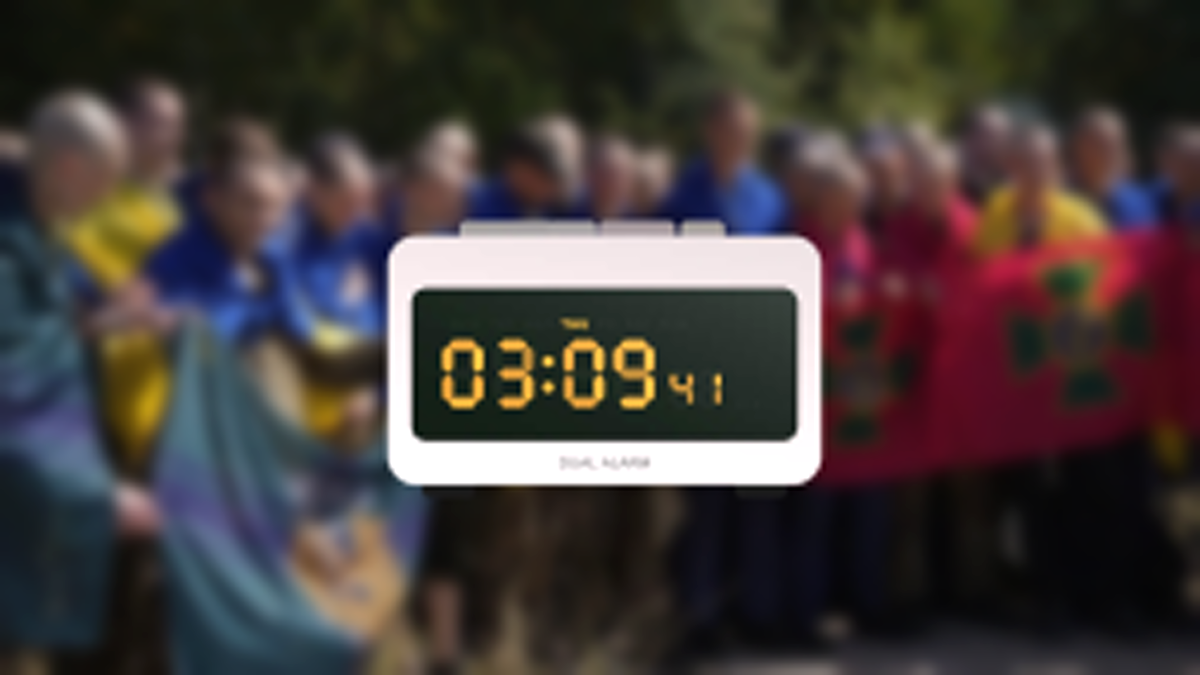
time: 3:09:41
